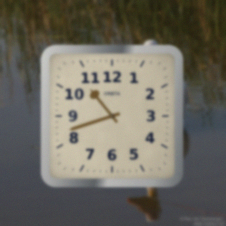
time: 10:42
